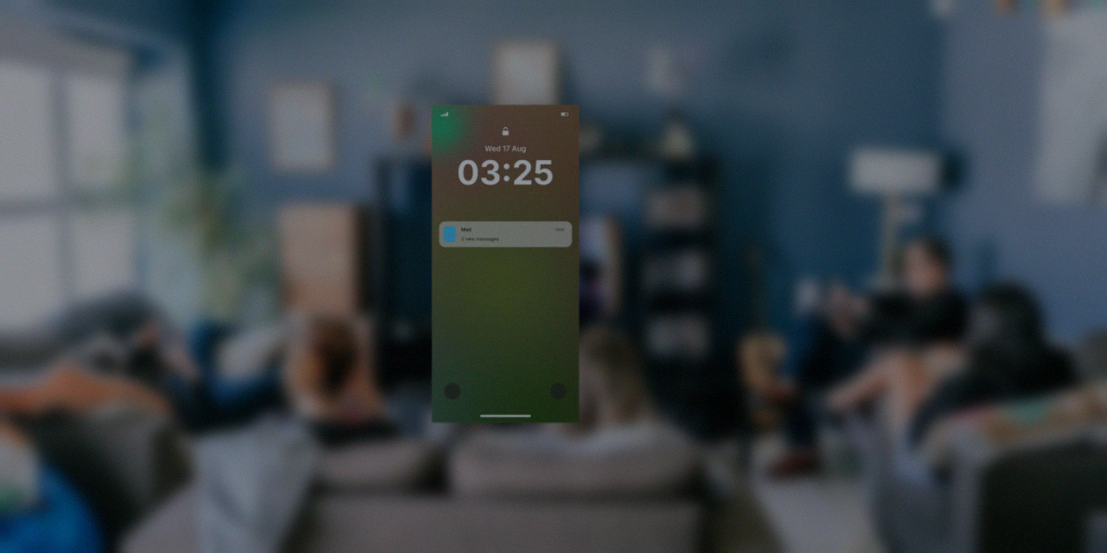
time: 3:25
